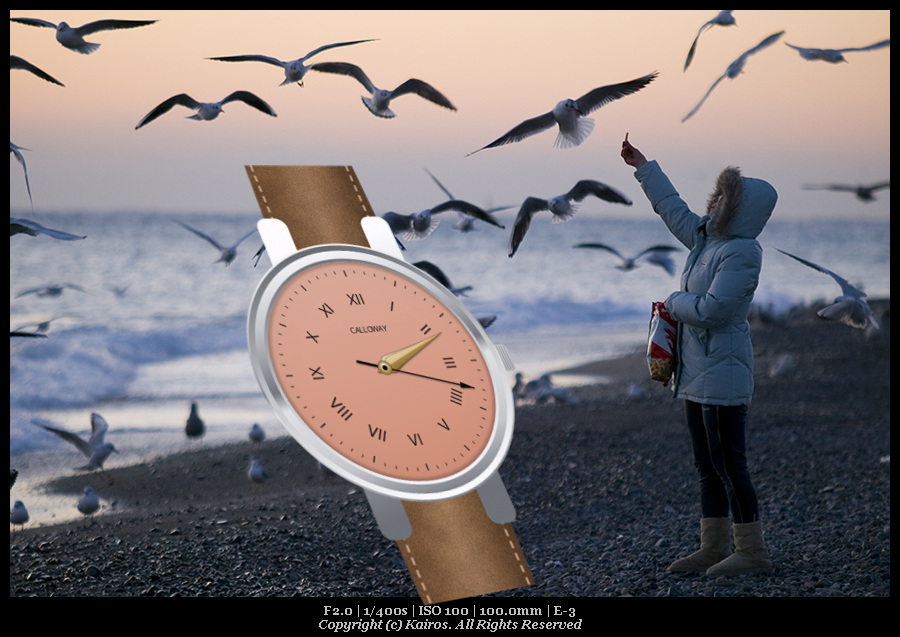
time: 2:11:18
